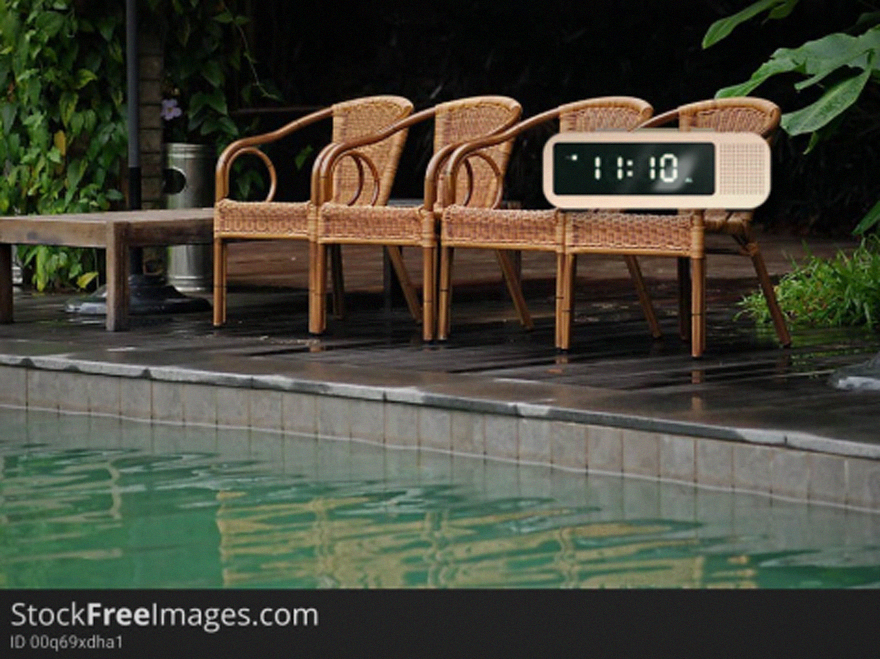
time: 11:10
